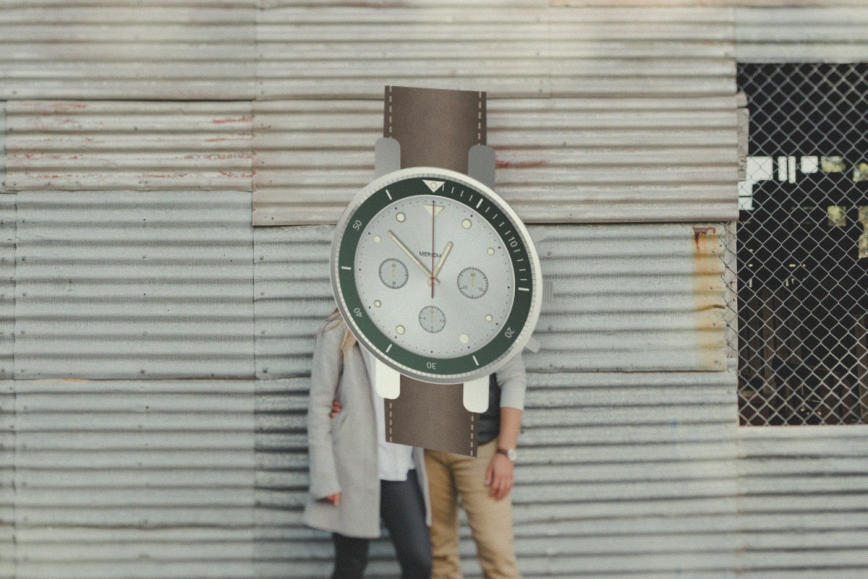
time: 12:52
